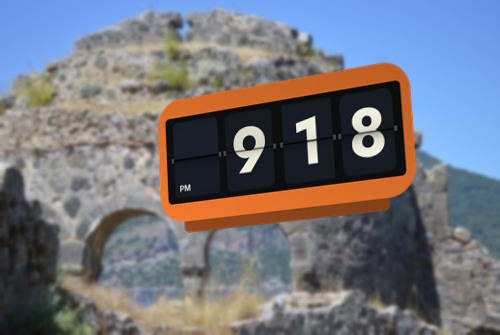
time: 9:18
